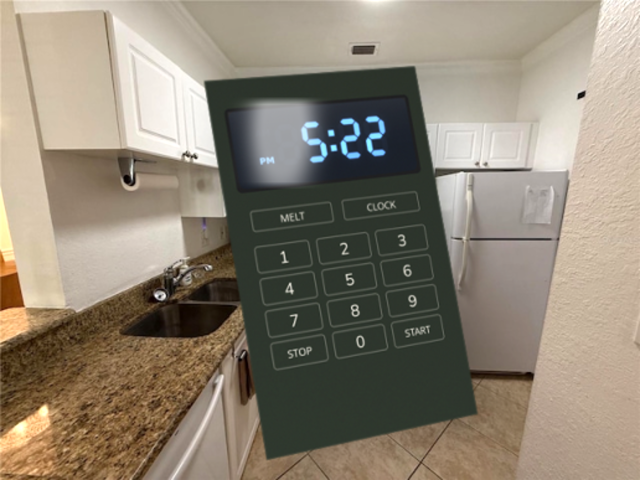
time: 5:22
